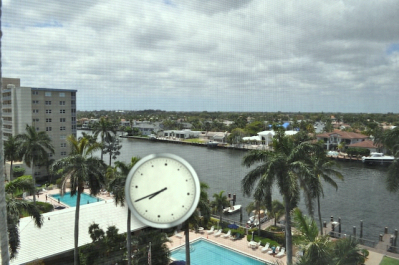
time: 7:40
